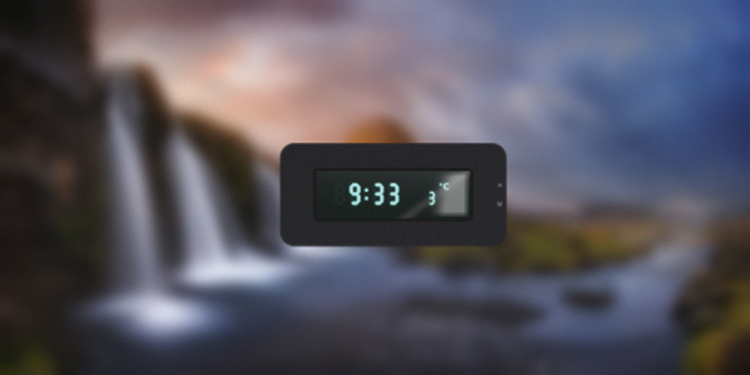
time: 9:33
